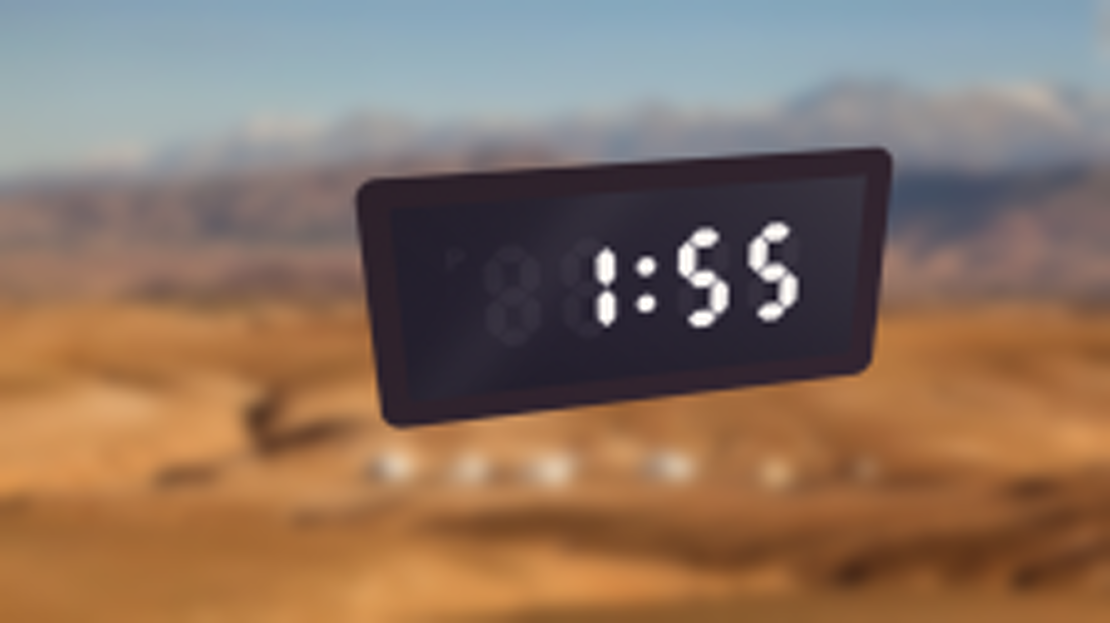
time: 1:55
